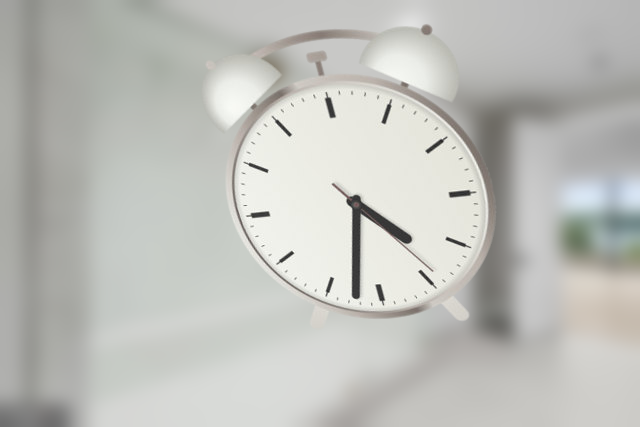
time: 4:32:24
